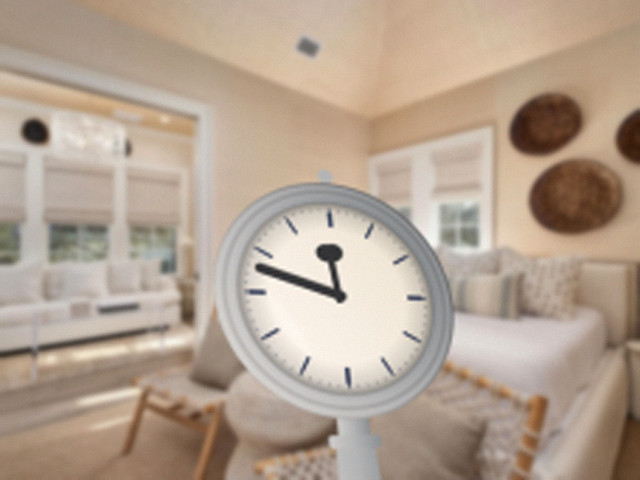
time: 11:48
